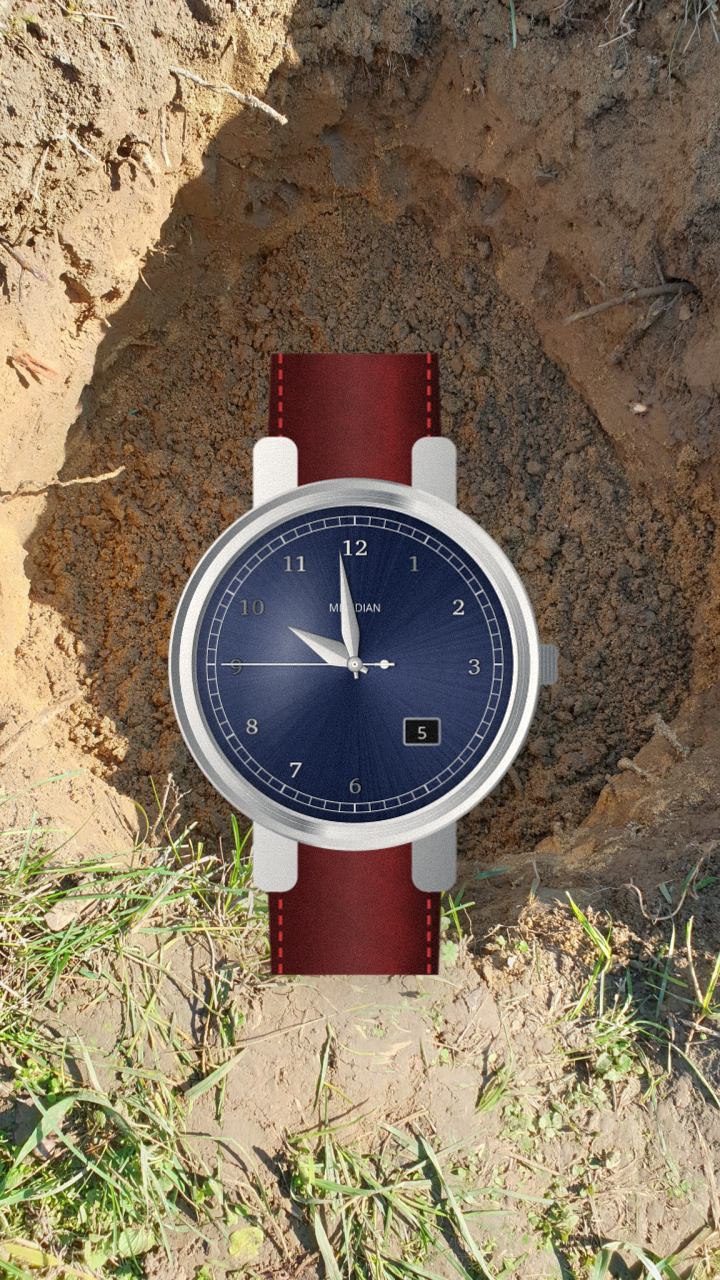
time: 9:58:45
